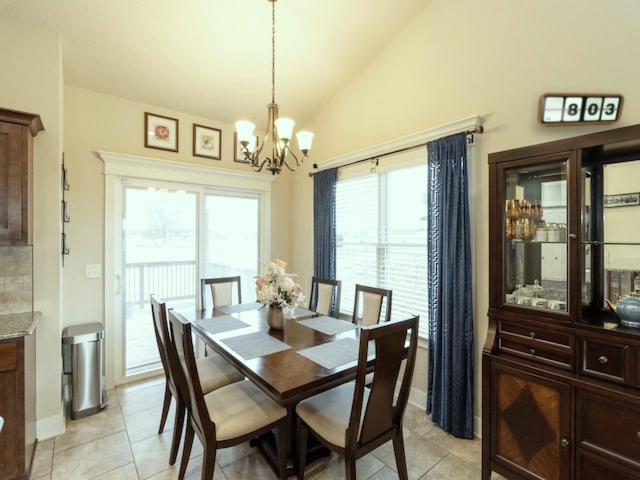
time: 8:03
